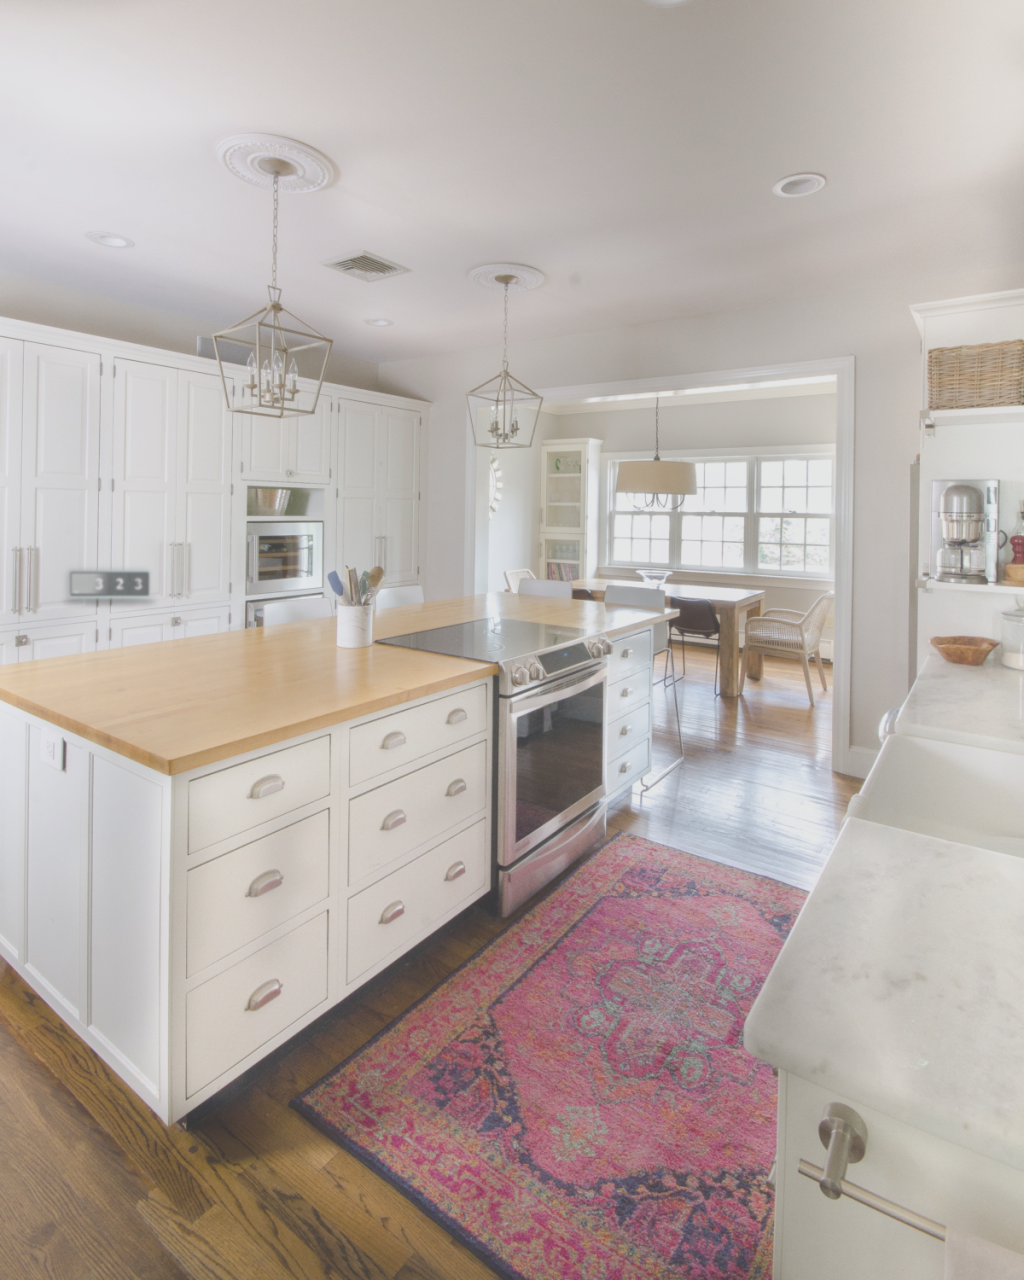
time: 3:23
